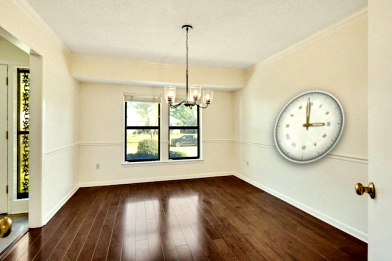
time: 2:59
